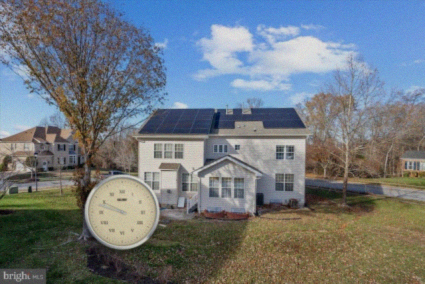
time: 9:48
